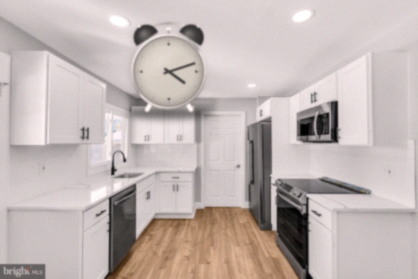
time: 4:12
